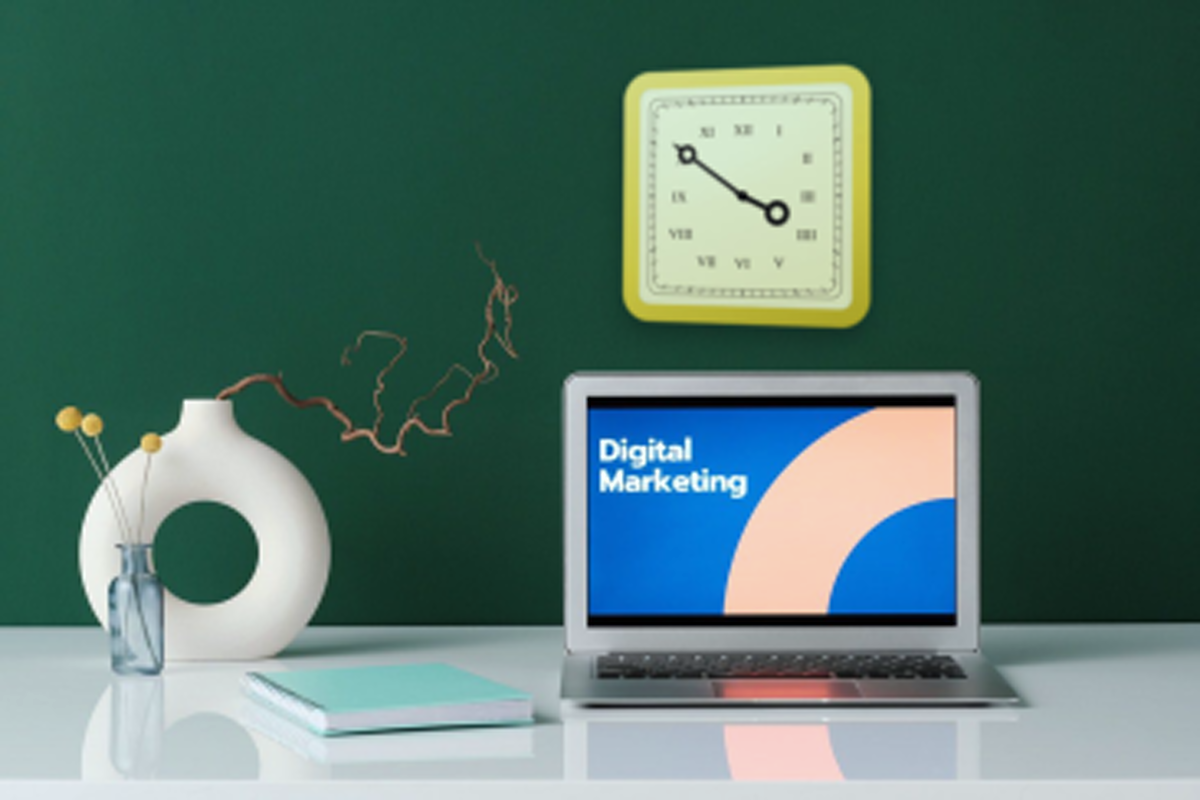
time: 3:51
